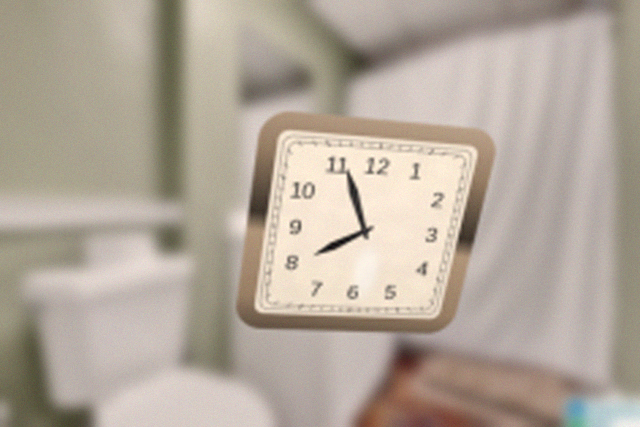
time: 7:56
